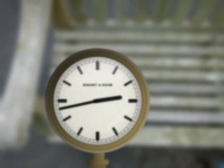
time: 2:43
